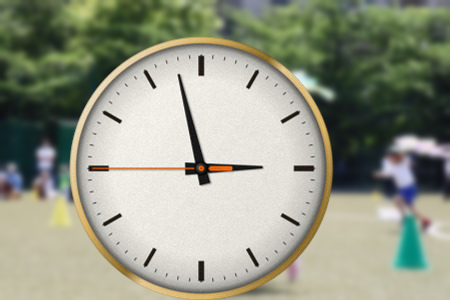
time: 2:57:45
